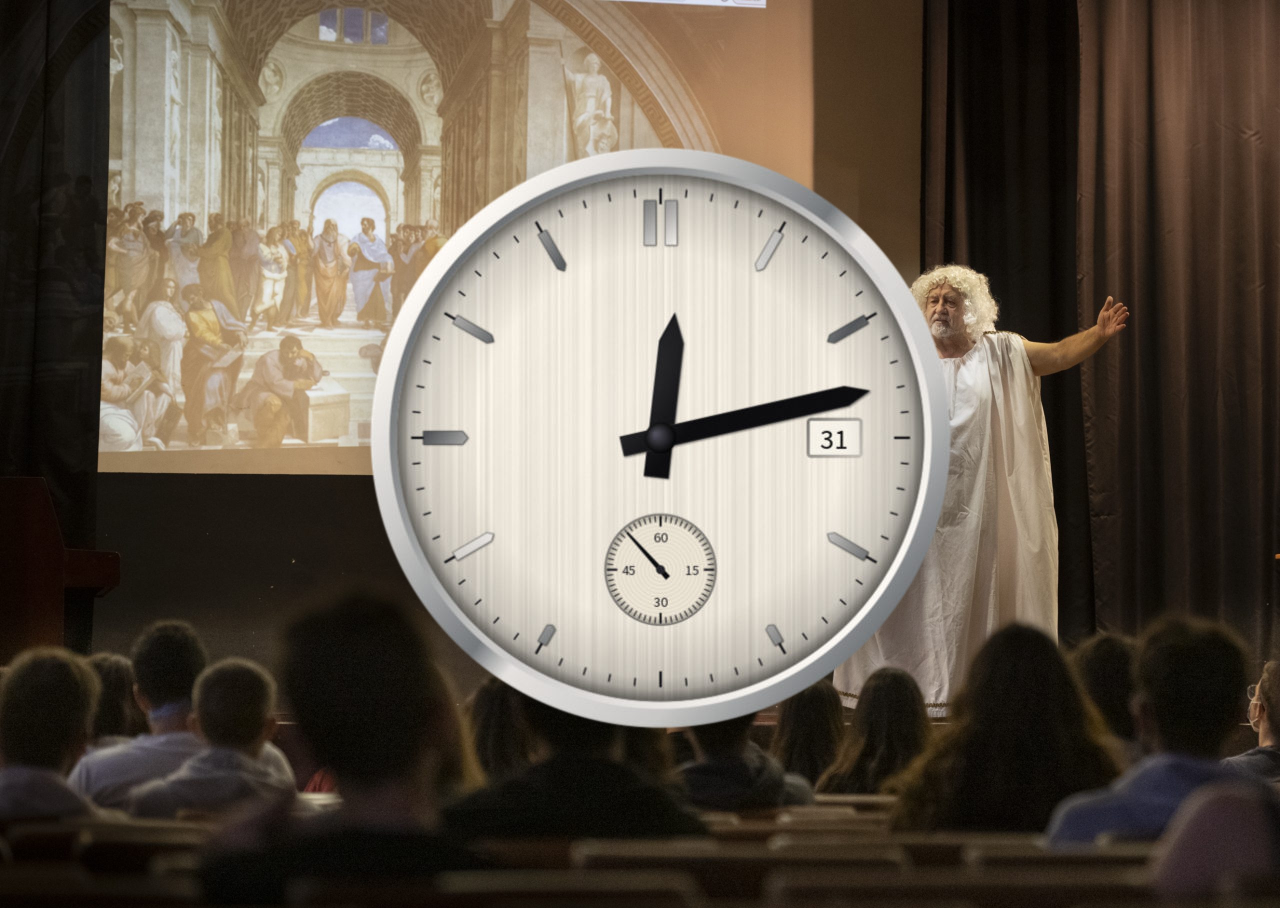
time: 12:12:53
